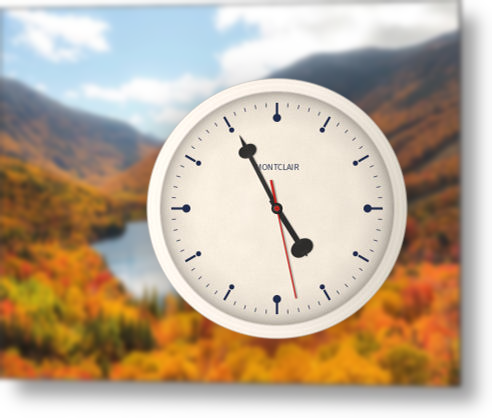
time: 4:55:28
